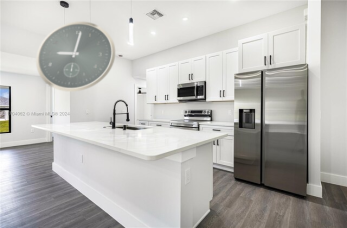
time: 9:01
